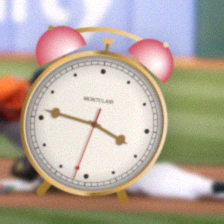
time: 3:46:32
